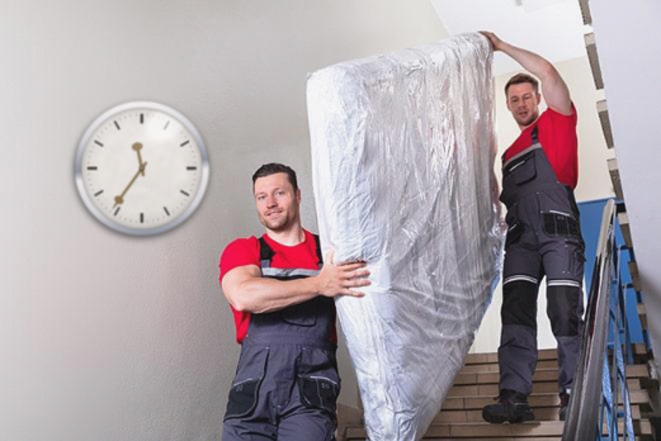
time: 11:36
